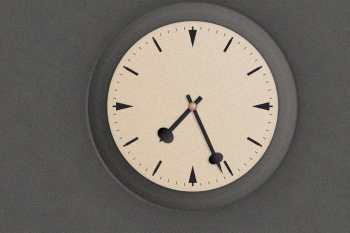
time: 7:26
